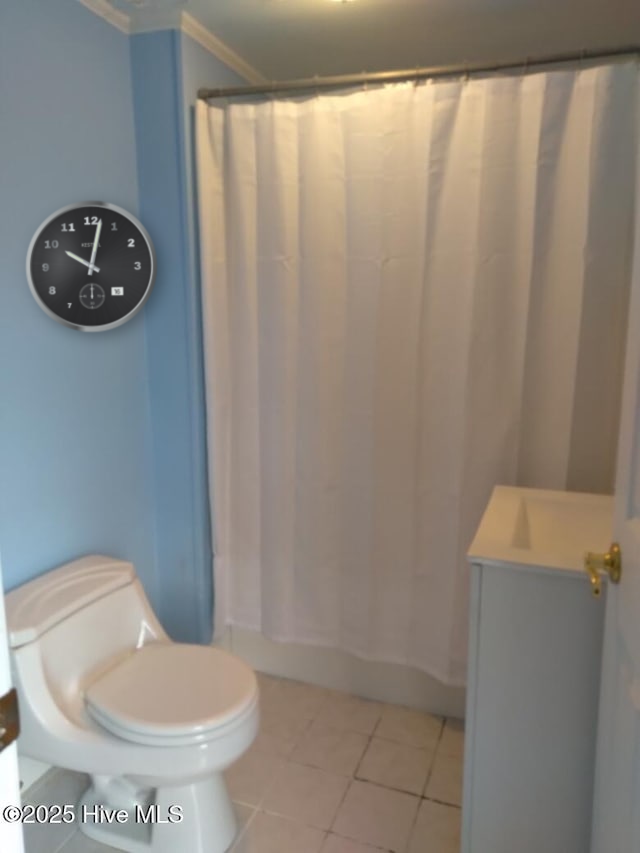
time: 10:02
